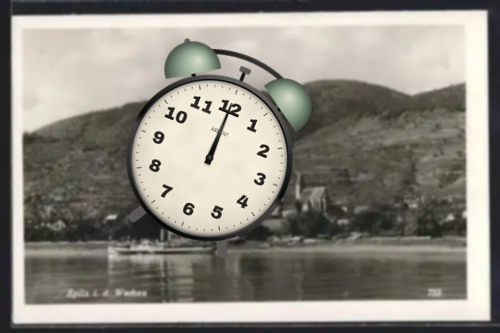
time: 12:00
